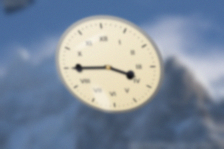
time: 3:45
